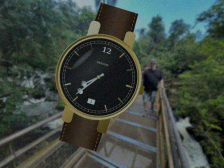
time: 7:36
